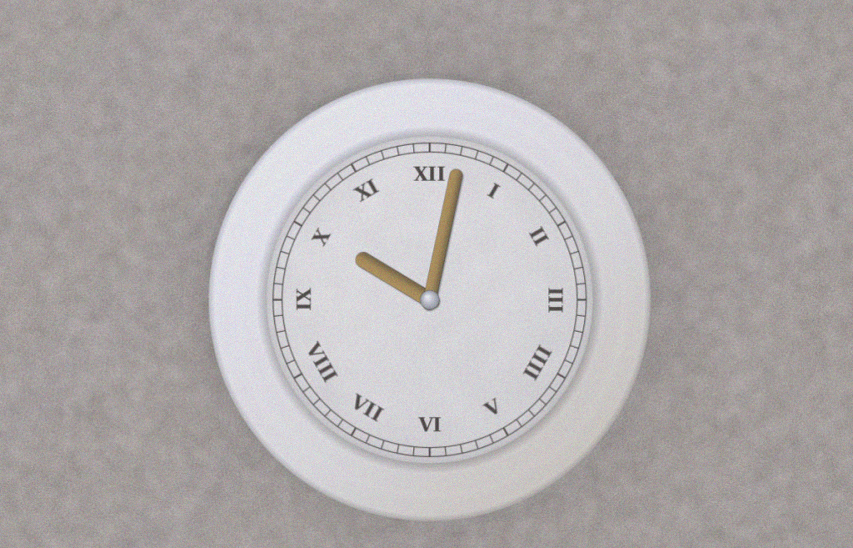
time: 10:02
